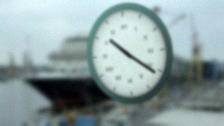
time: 10:21
